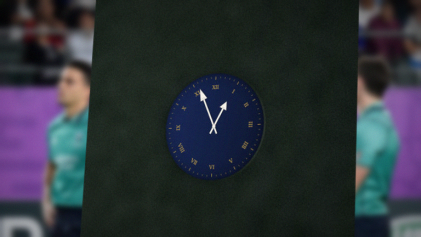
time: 12:56
